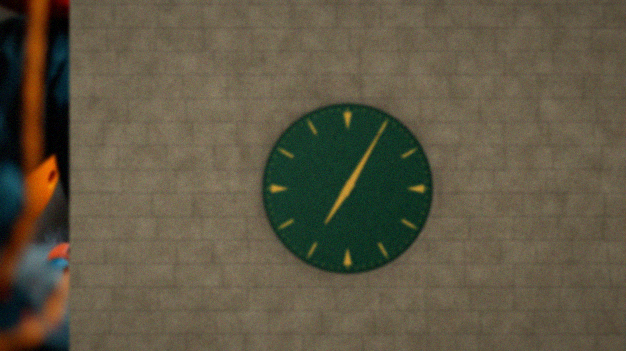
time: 7:05
